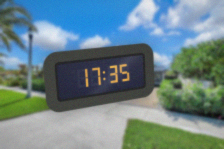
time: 17:35
